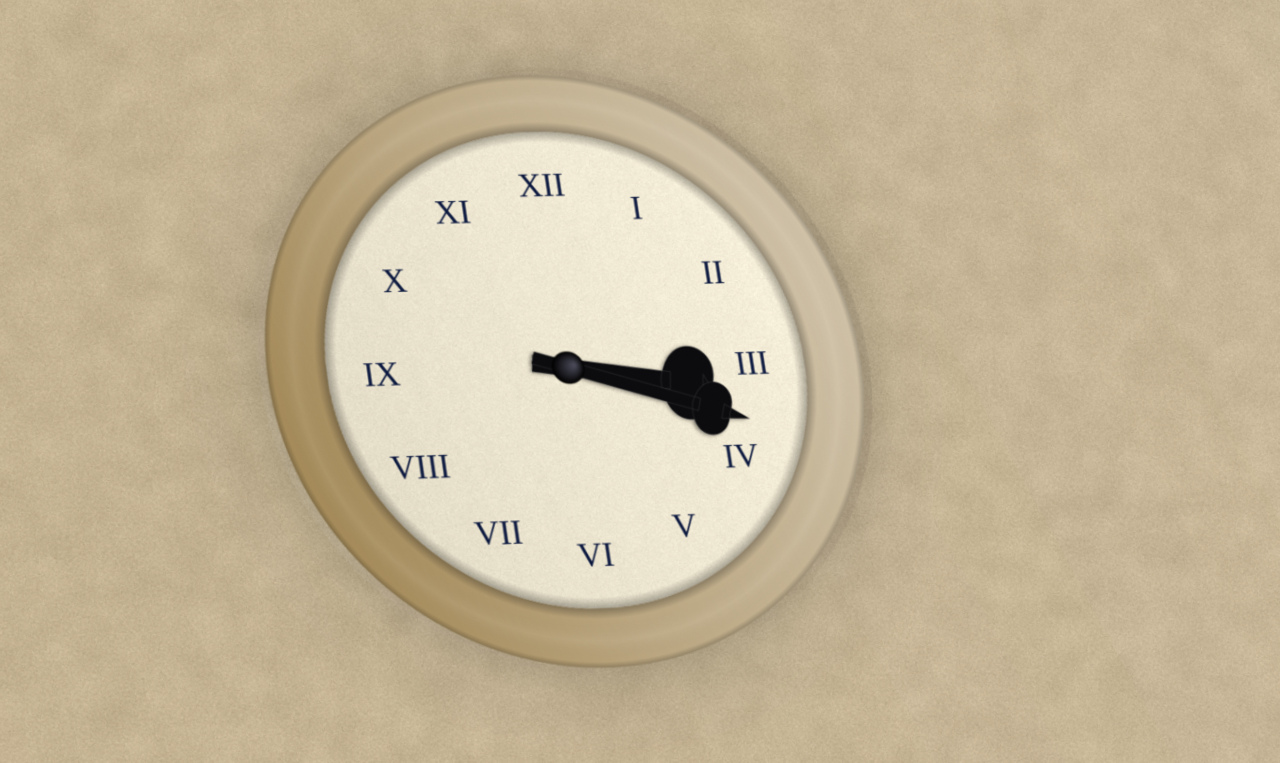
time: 3:18
